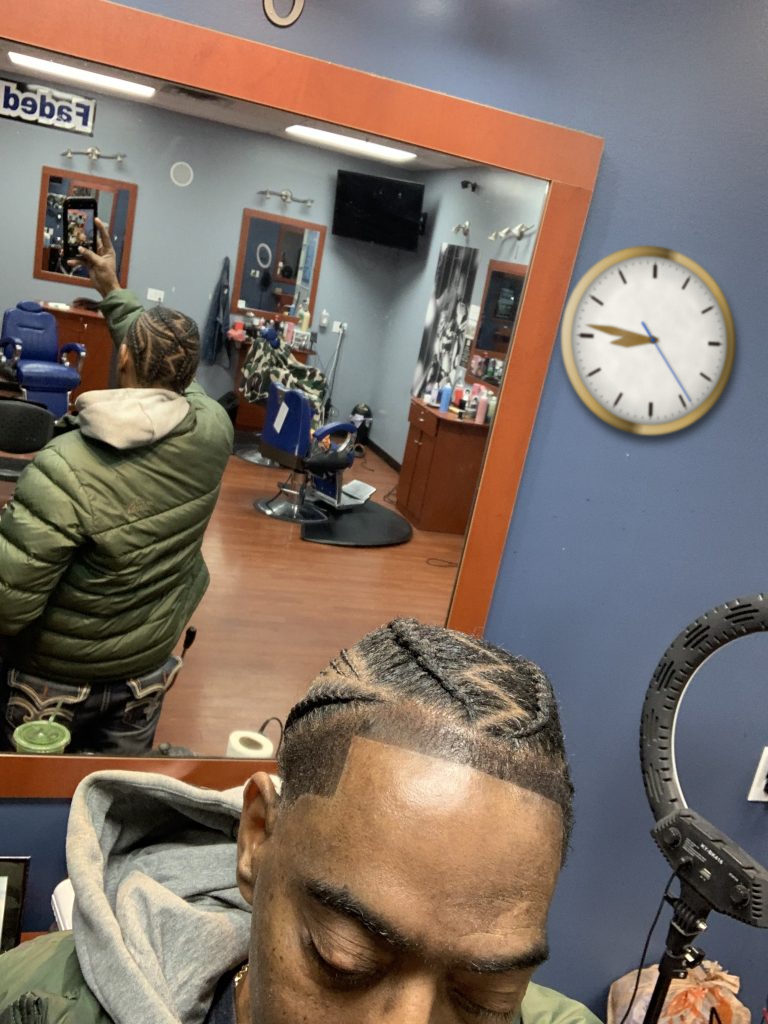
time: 8:46:24
